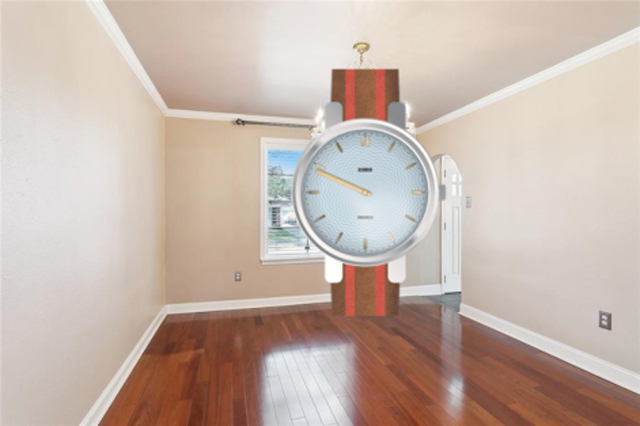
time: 9:49
